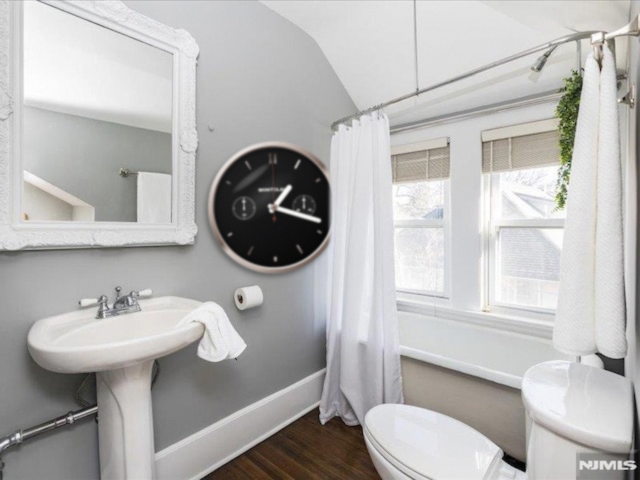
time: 1:18
